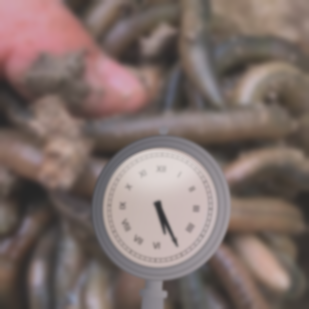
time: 5:25
